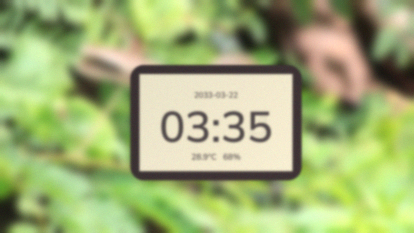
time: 3:35
